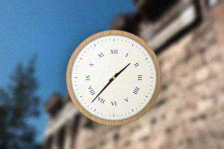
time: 1:37
